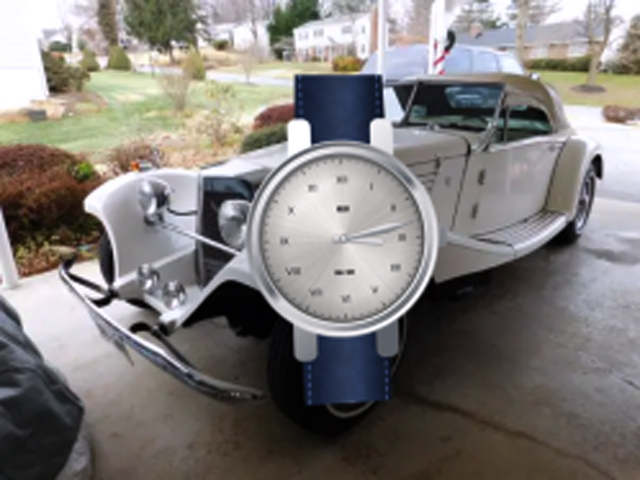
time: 3:13
